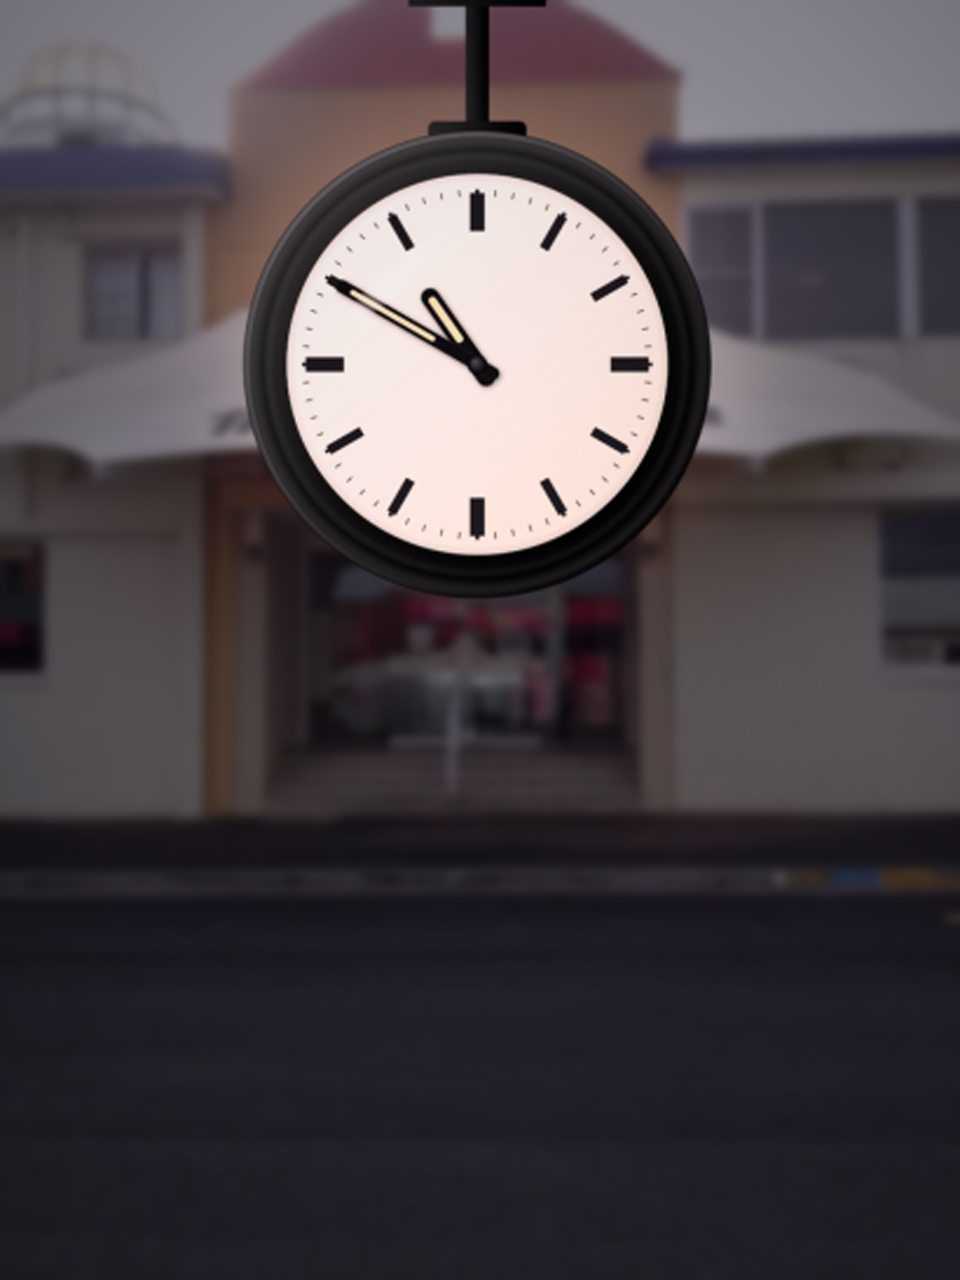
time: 10:50
